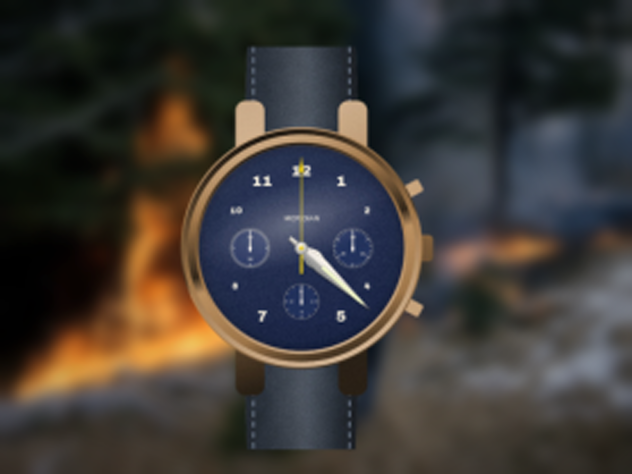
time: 4:22
